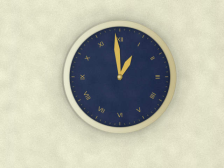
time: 12:59
